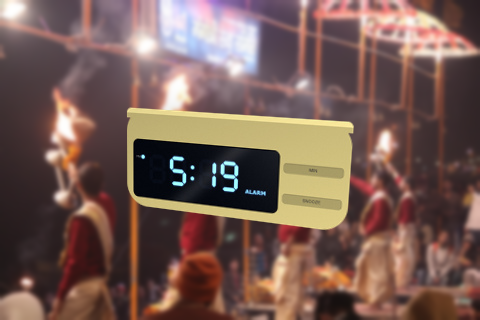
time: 5:19
